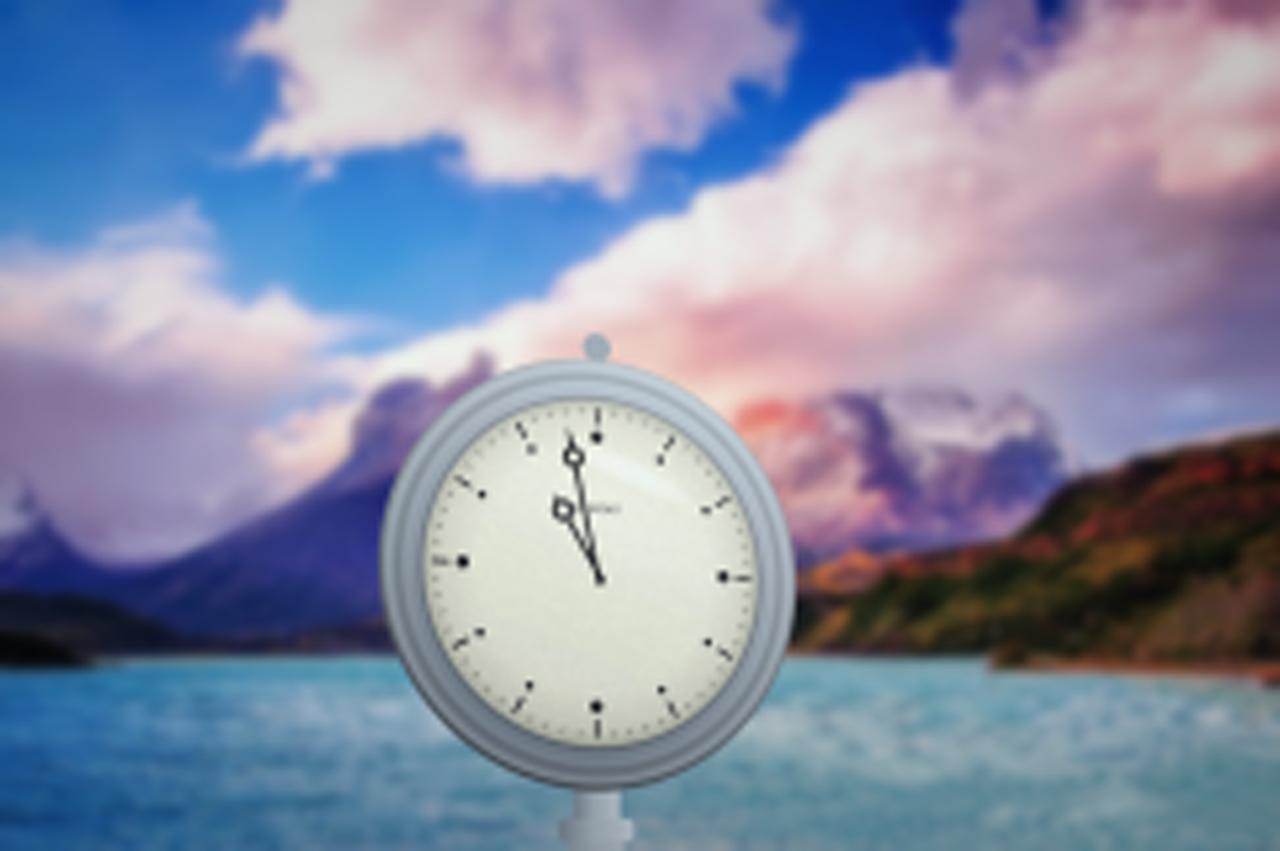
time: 10:58
